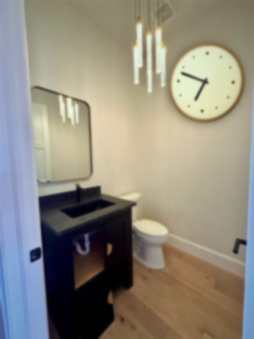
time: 6:48
